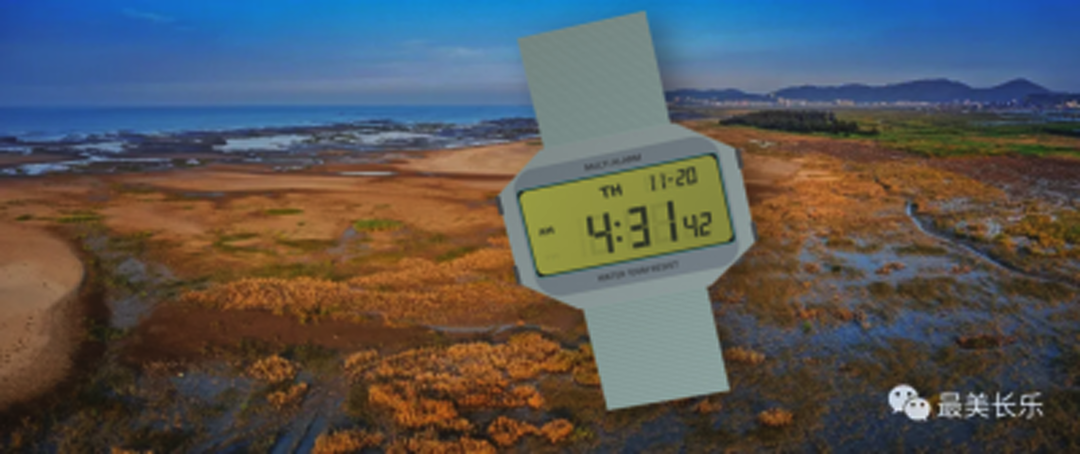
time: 4:31:42
